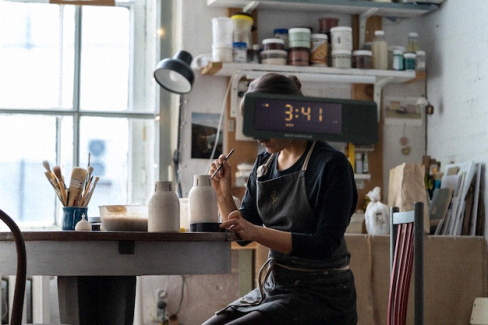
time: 3:41
